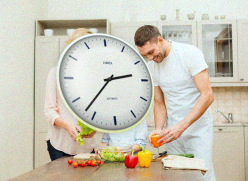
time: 2:37
